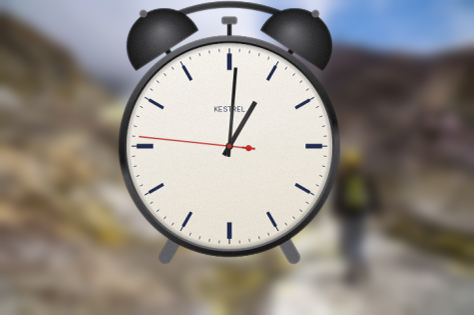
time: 1:00:46
